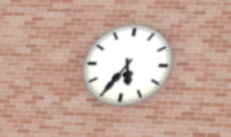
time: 5:35
